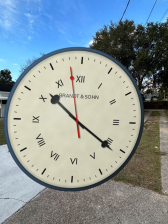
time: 10:20:58
